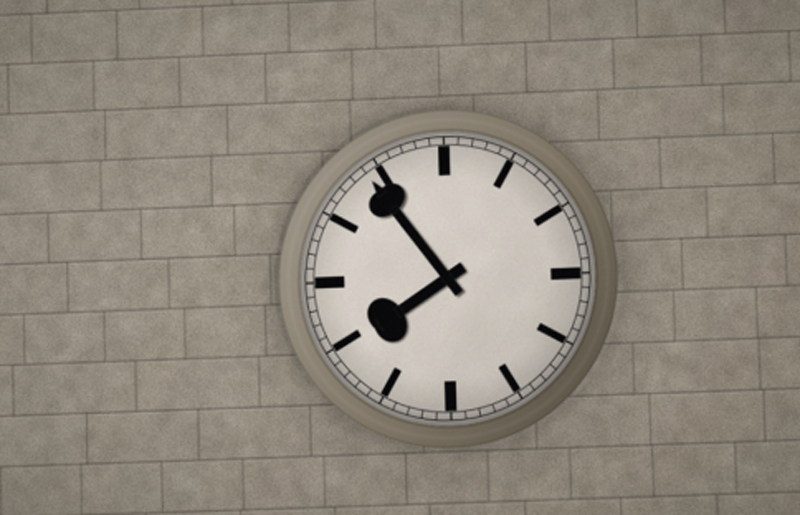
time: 7:54
